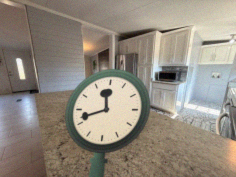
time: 11:42
